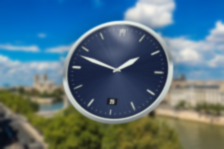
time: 1:48
